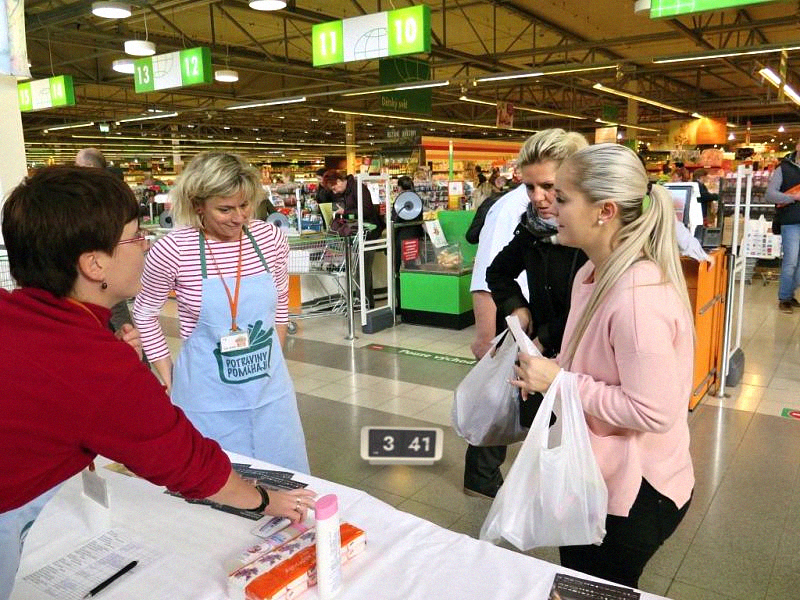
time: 3:41
